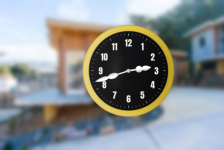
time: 2:42
